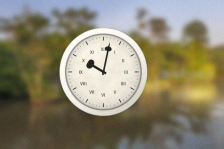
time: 10:02
